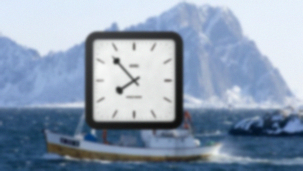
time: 7:53
